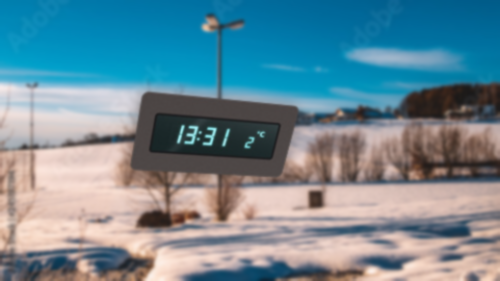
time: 13:31
